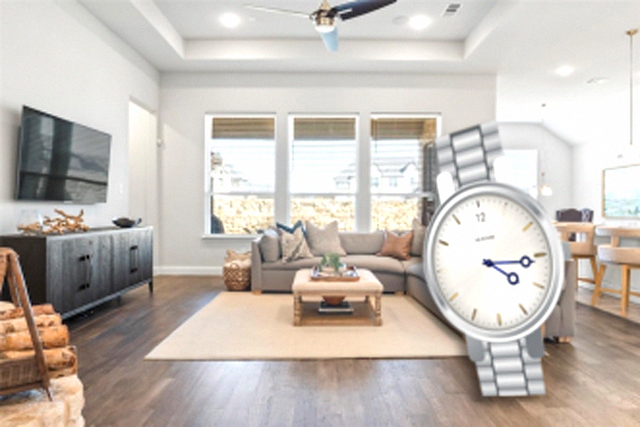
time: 4:16
